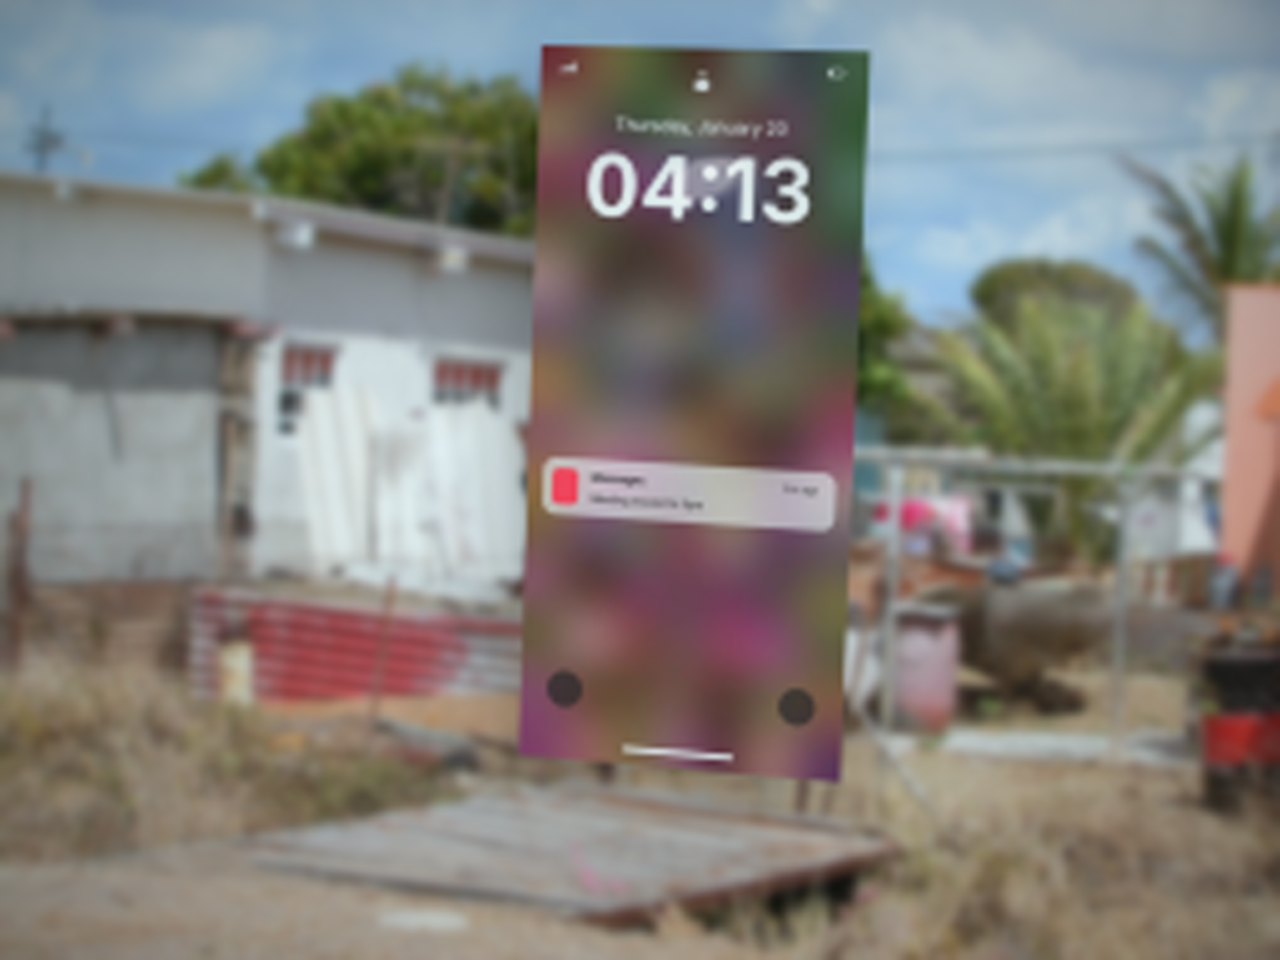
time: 4:13
